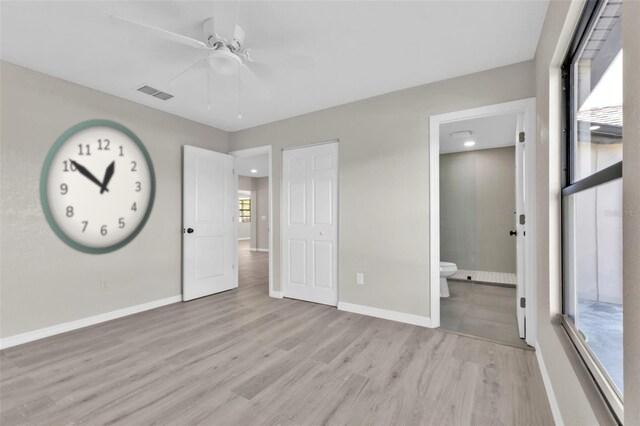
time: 12:51
